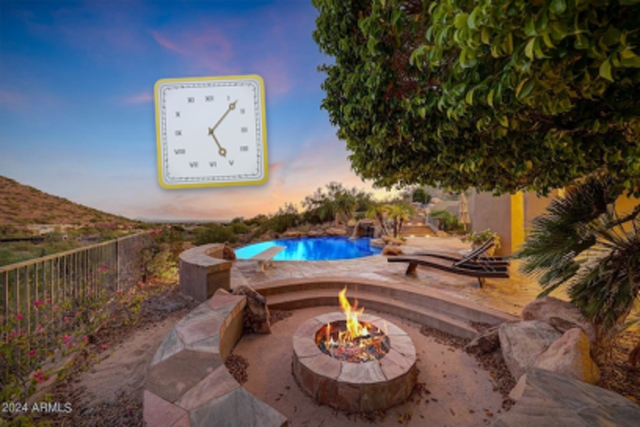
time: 5:07
